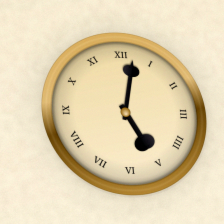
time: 5:02
